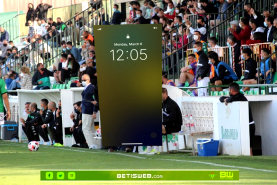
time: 12:05
